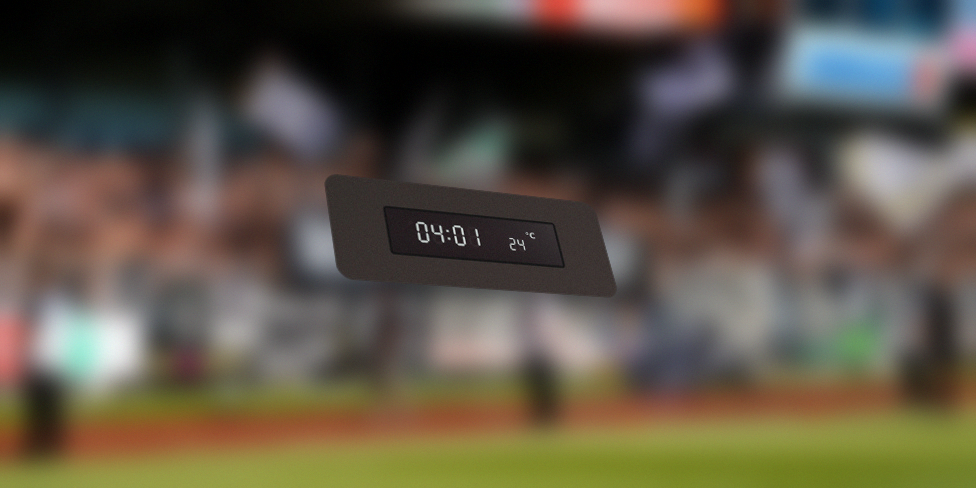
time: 4:01
